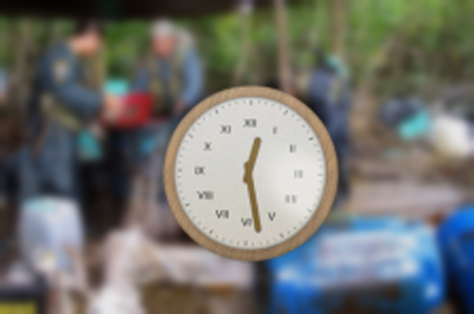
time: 12:28
